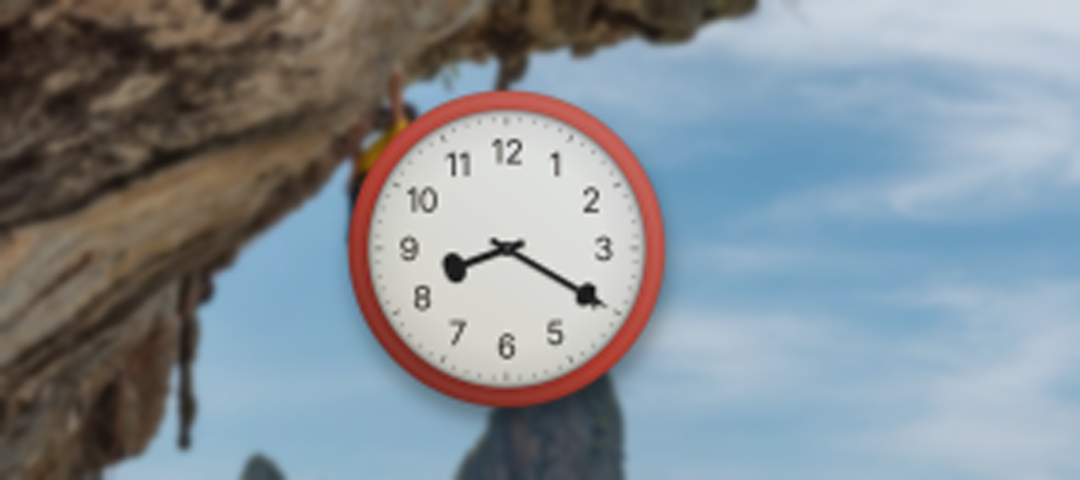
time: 8:20
